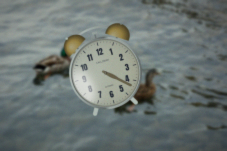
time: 4:22
